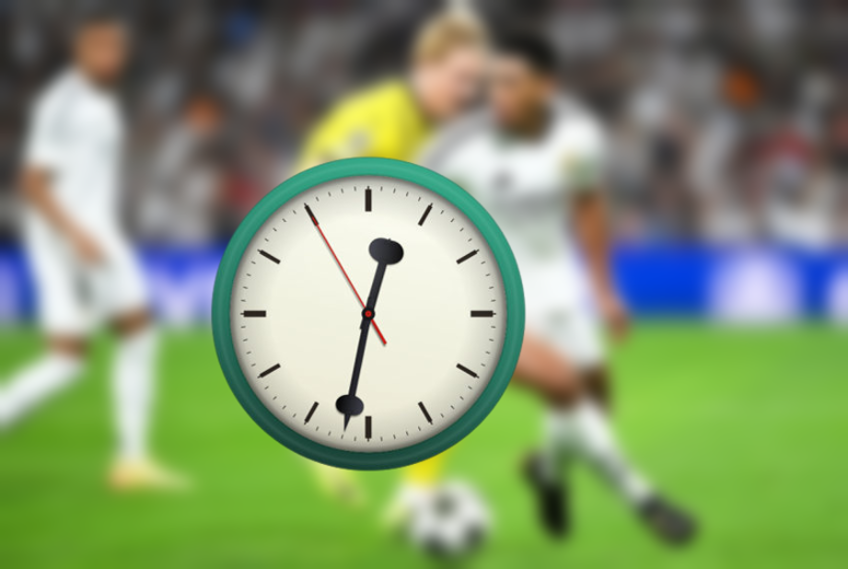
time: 12:31:55
